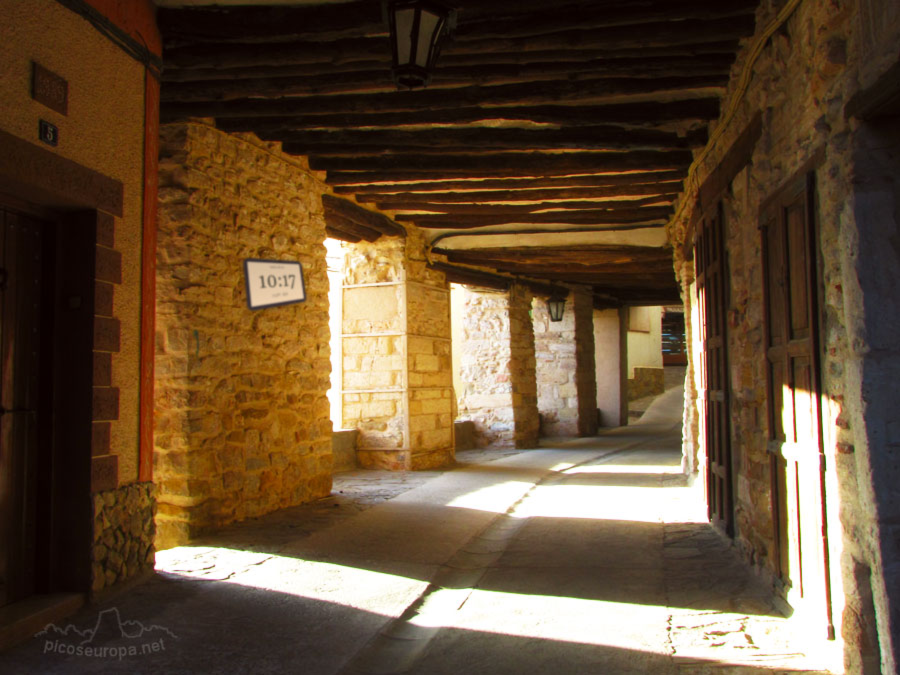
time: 10:17
